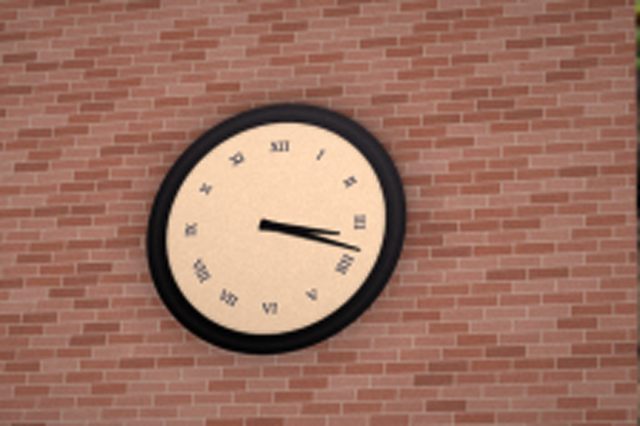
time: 3:18
